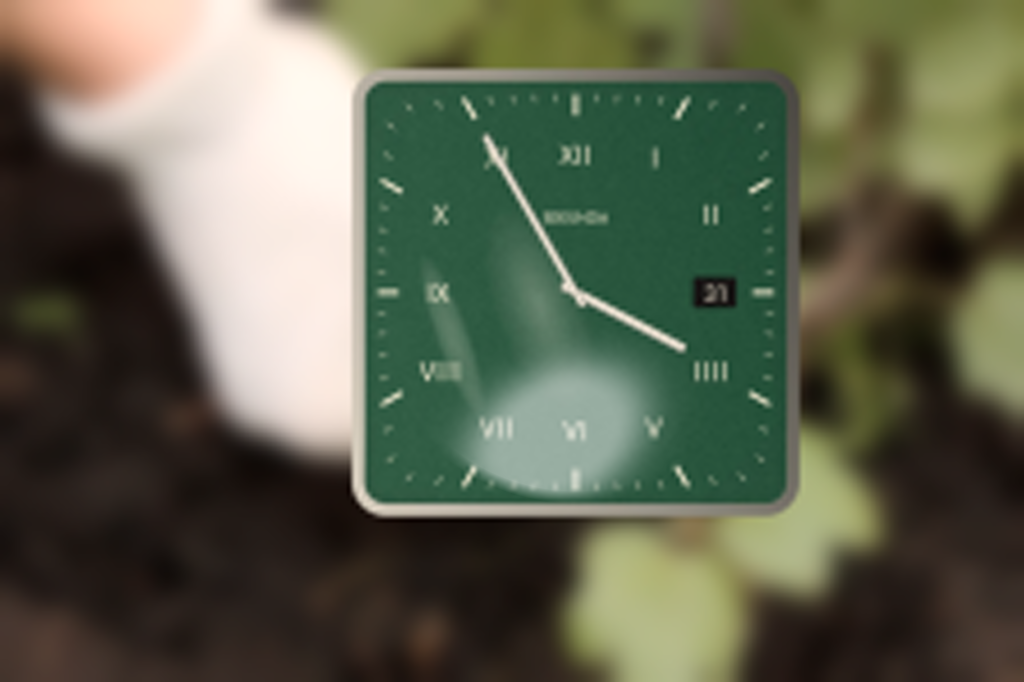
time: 3:55
